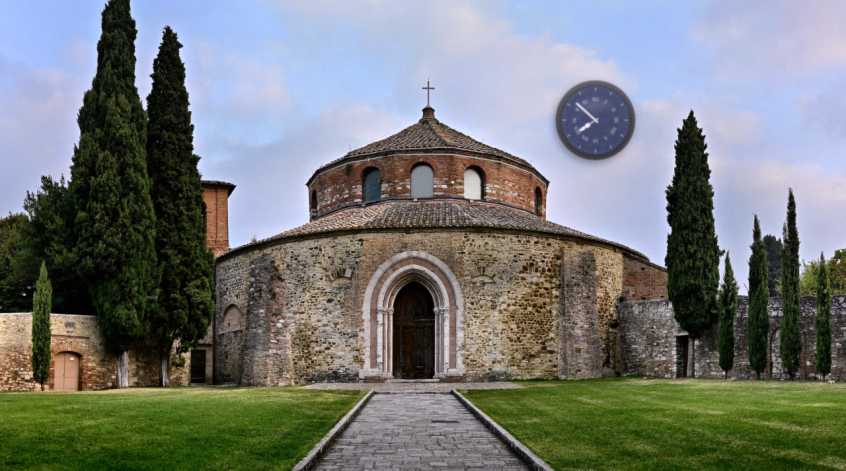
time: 7:52
